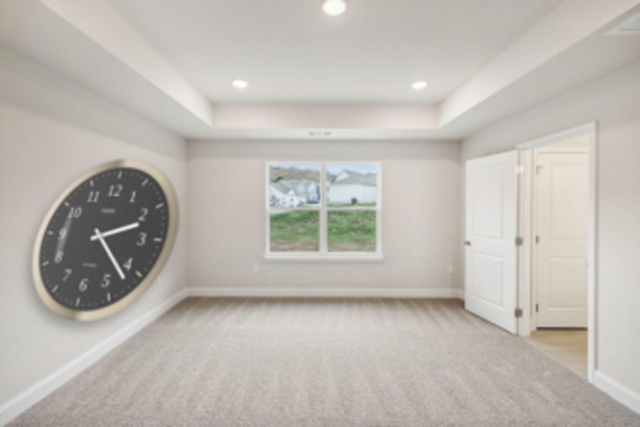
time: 2:22
